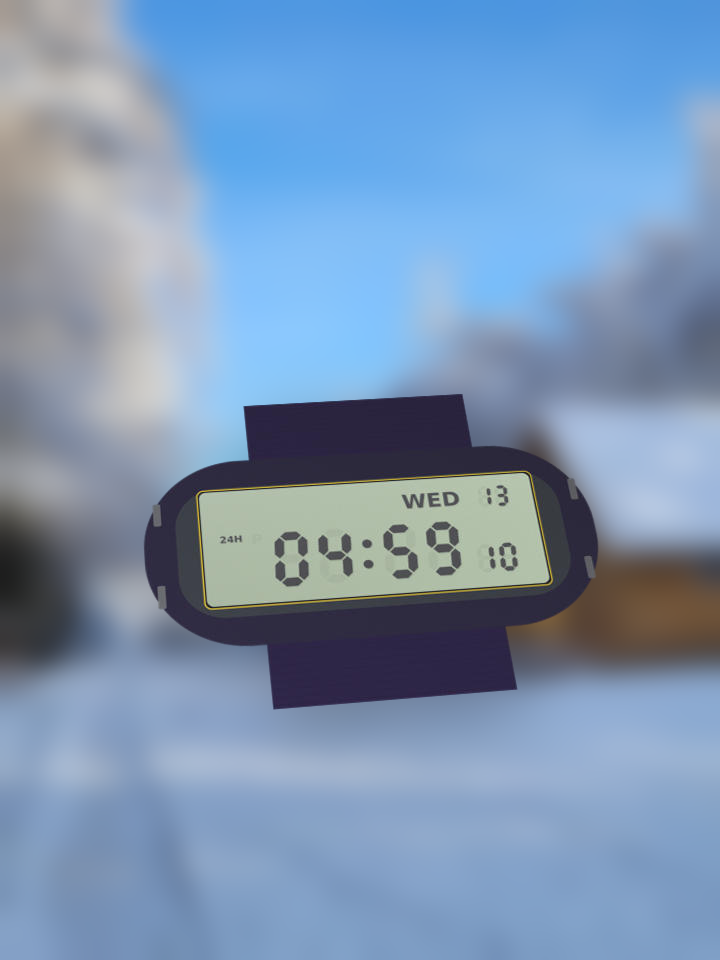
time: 4:59:10
